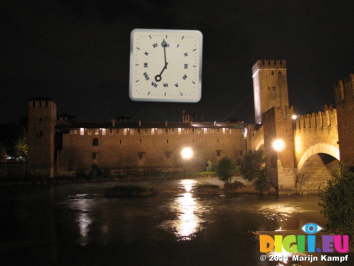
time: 6:59
